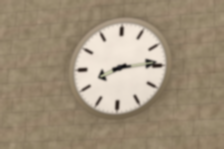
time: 8:14
